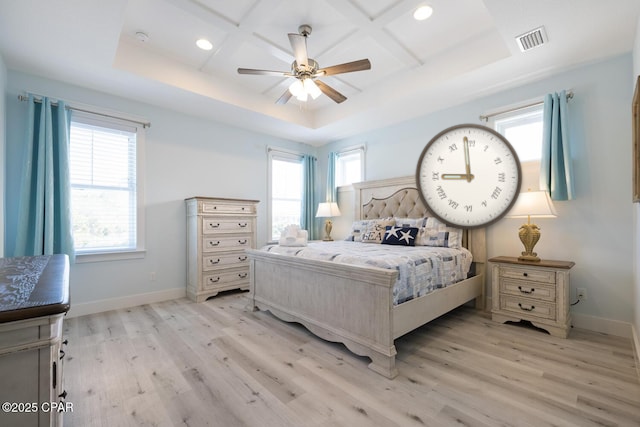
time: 8:59
